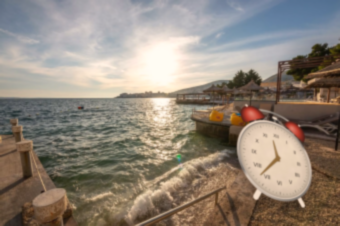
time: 11:37
